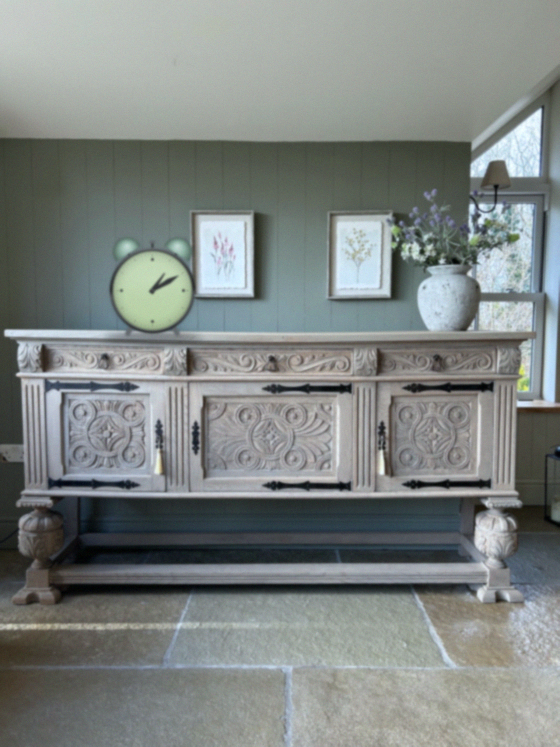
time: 1:10
